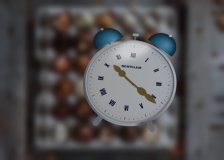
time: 10:21
